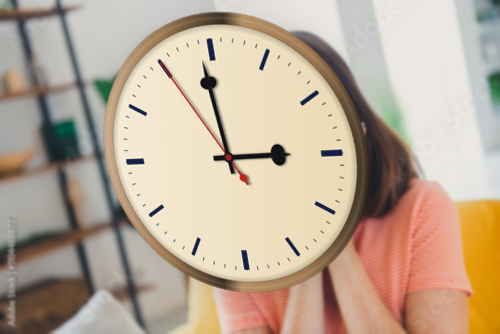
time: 2:58:55
